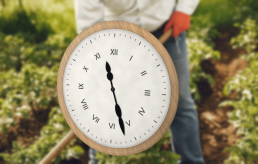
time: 11:27
